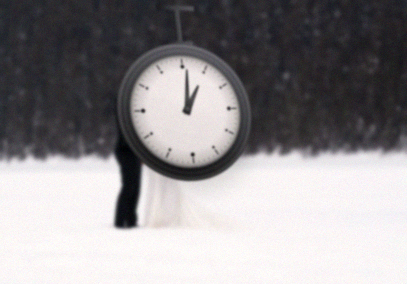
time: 1:01
